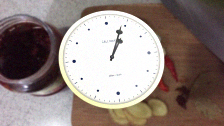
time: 1:04
